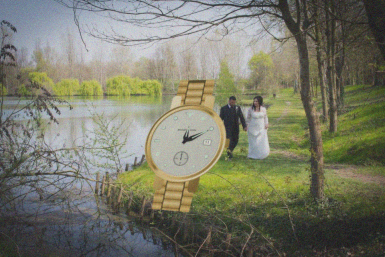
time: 12:10
